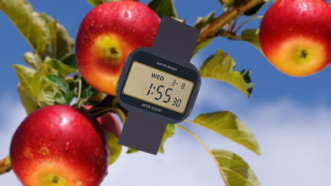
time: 1:55:30
